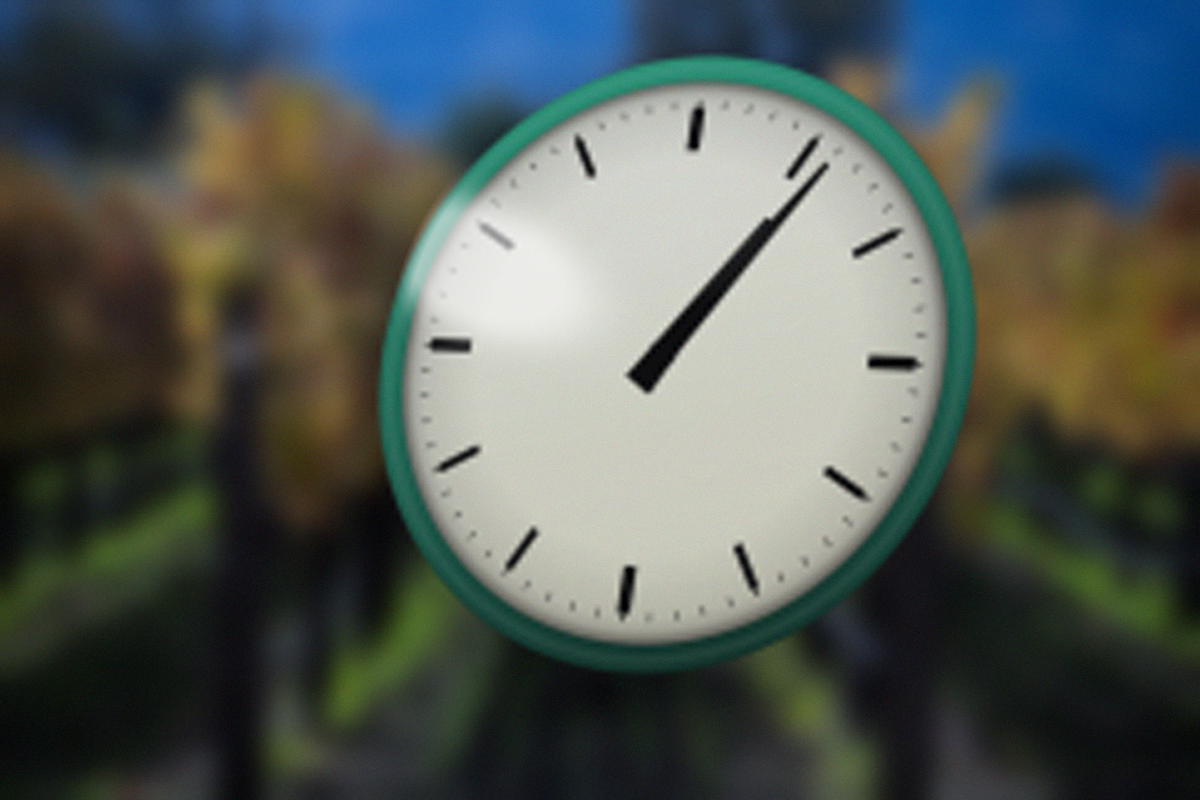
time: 1:06
